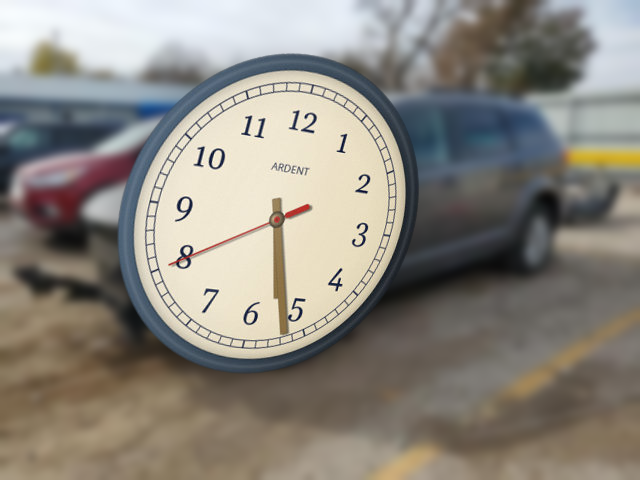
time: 5:26:40
